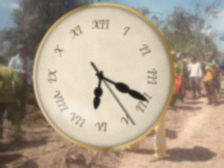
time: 6:19:24
